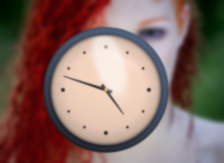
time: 4:48
